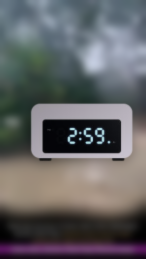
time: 2:59
